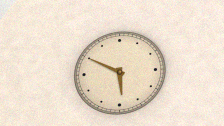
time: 5:50
